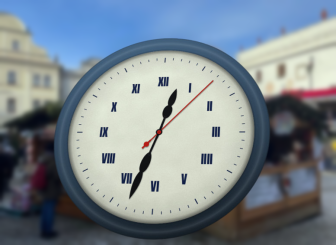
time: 12:33:07
